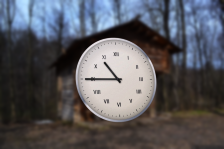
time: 10:45
